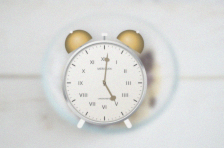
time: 5:01
